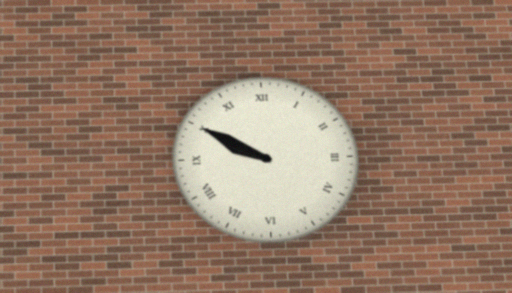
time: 9:50
